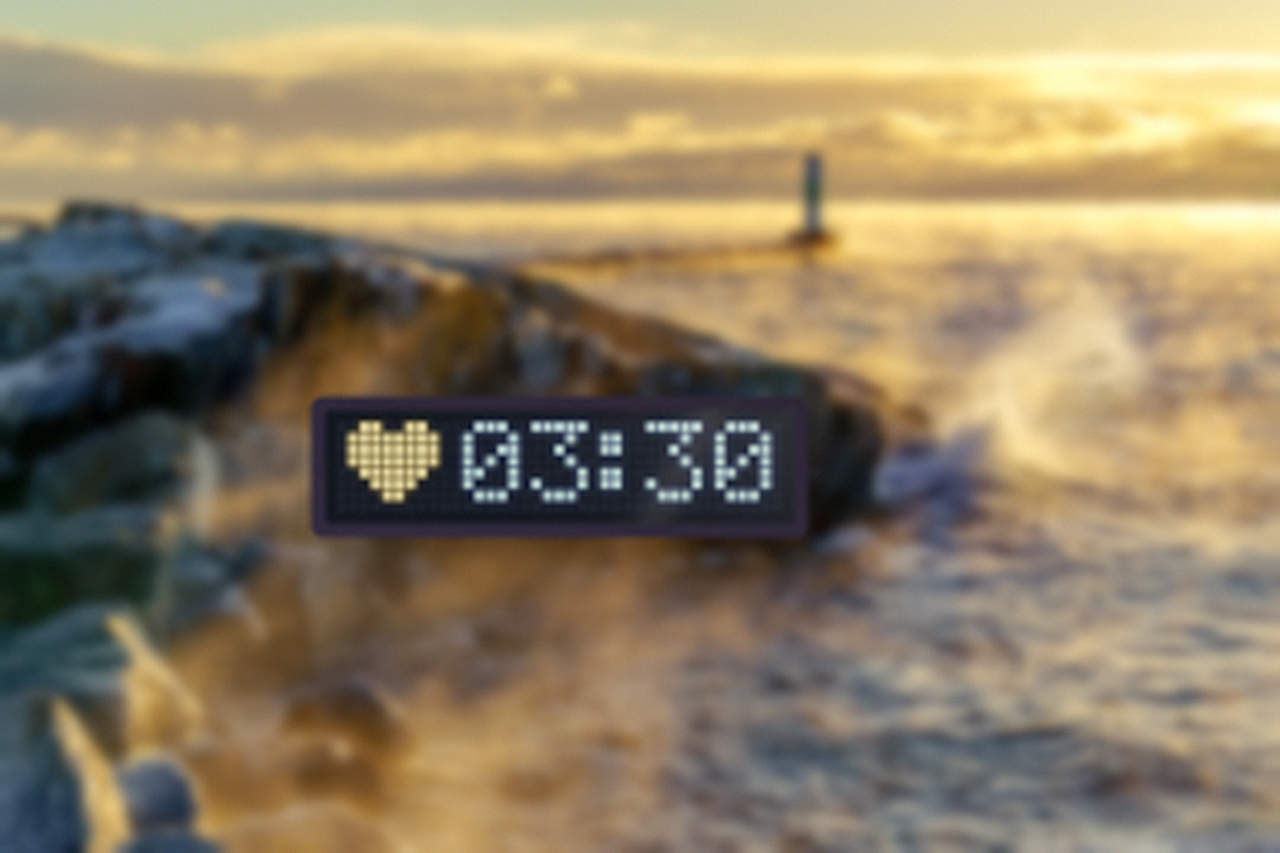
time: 3:30
